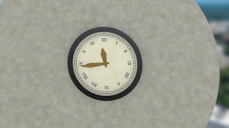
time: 11:44
